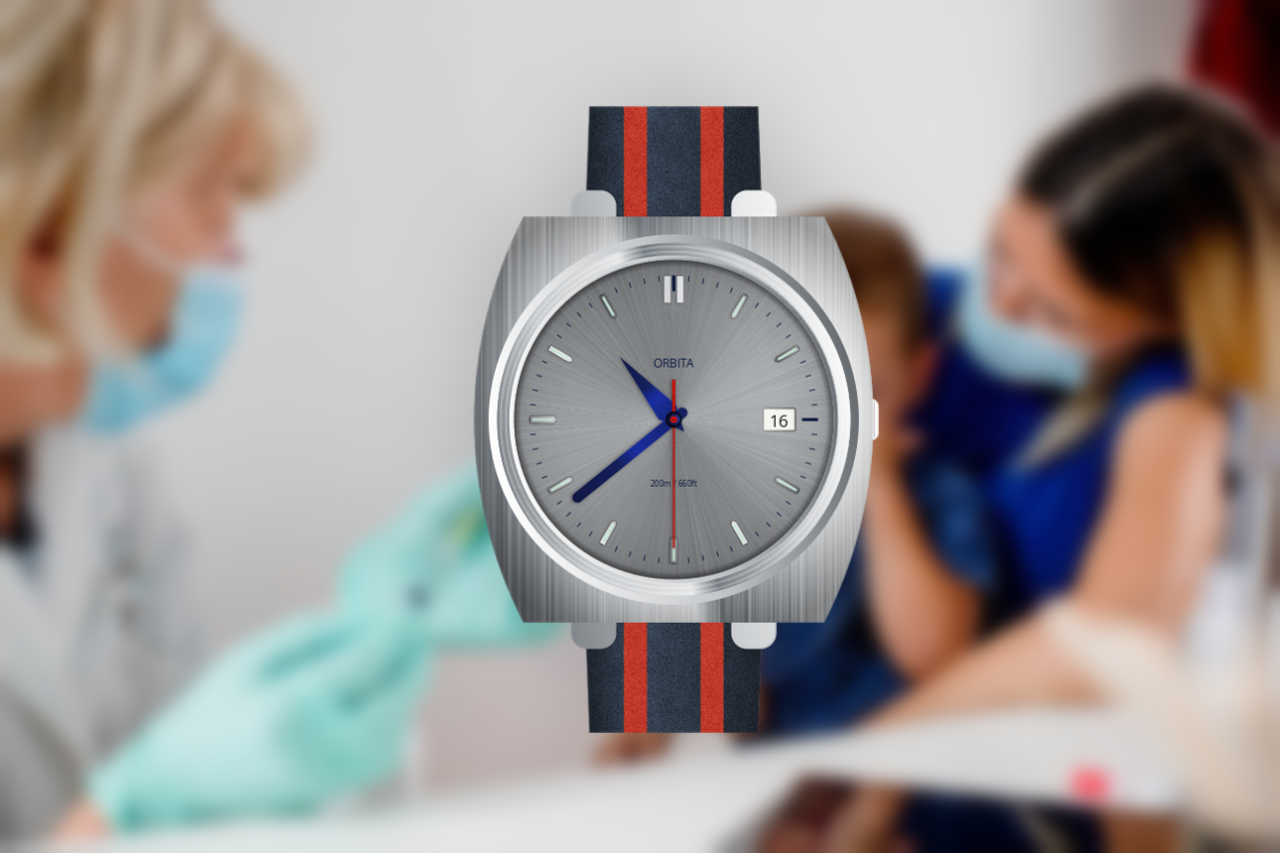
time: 10:38:30
